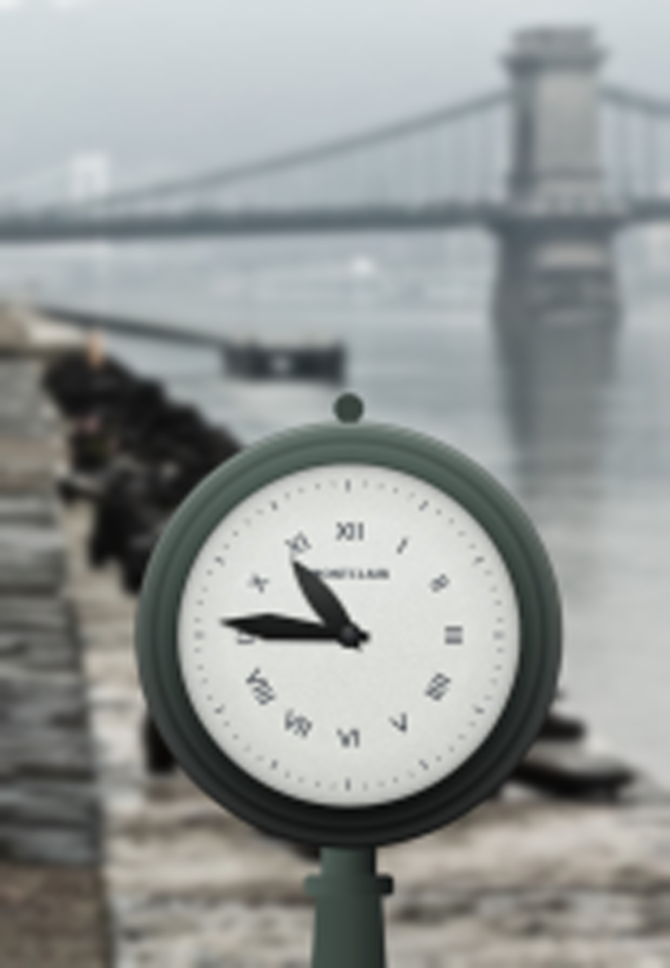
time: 10:46
